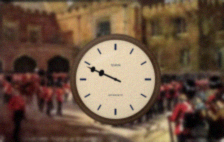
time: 9:49
